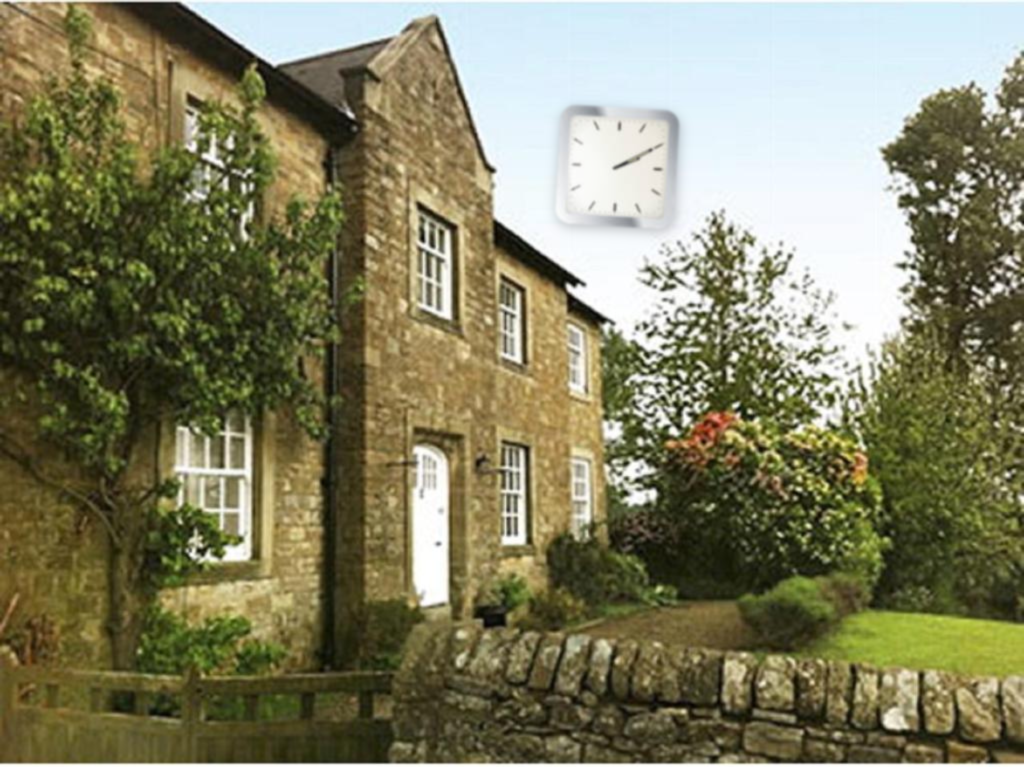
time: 2:10
